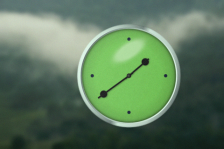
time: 1:39
